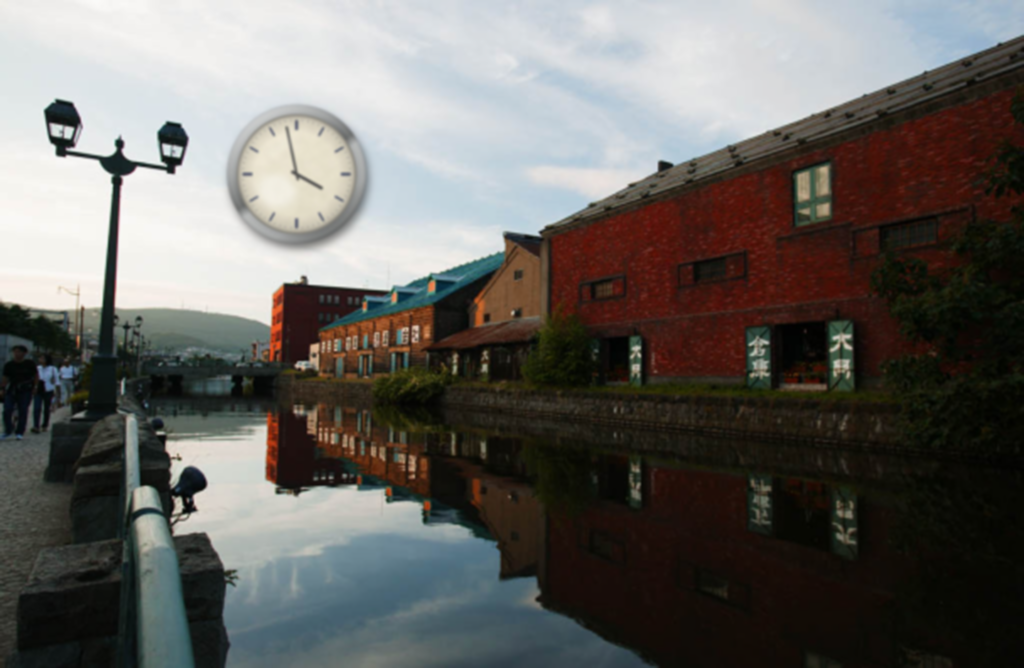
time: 3:58
